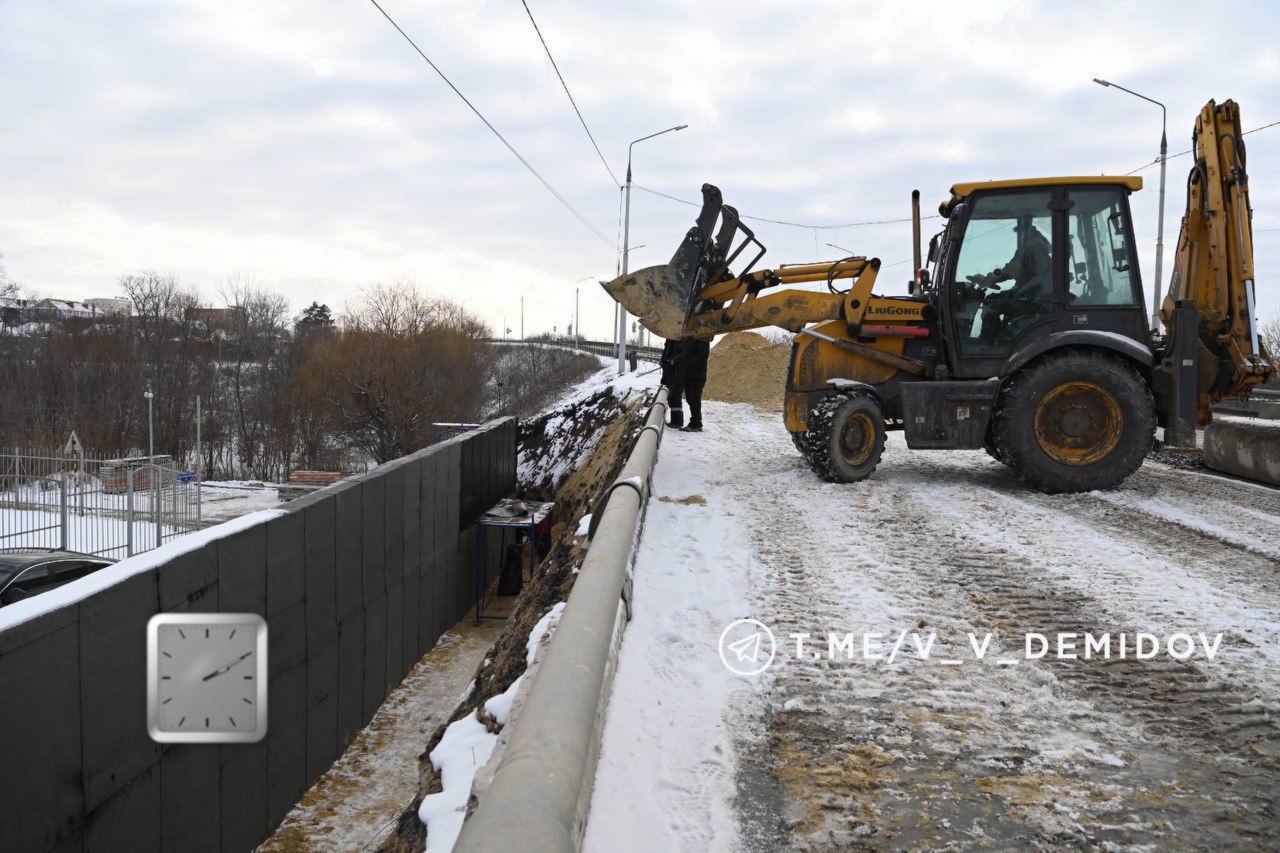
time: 2:10
